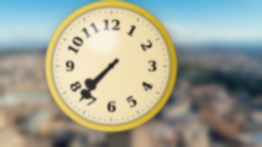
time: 7:37
